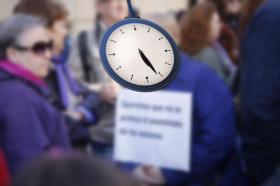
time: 5:26
